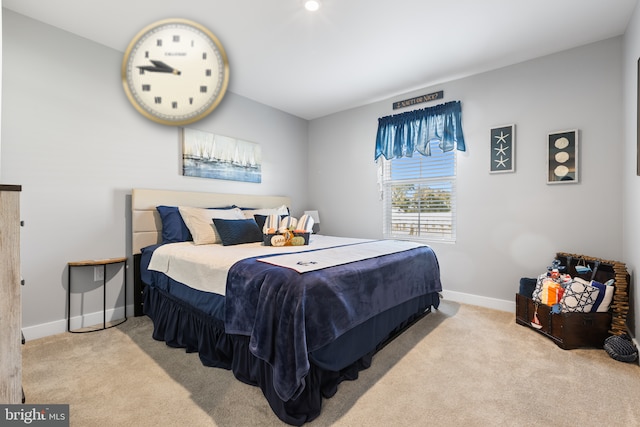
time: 9:46
